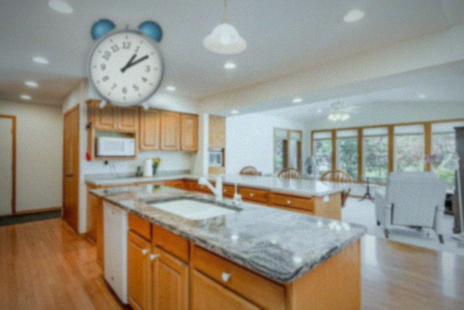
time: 1:10
